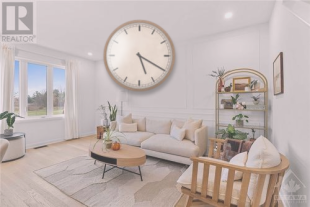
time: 5:20
